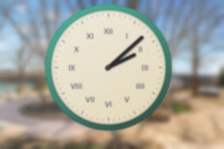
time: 2:08
